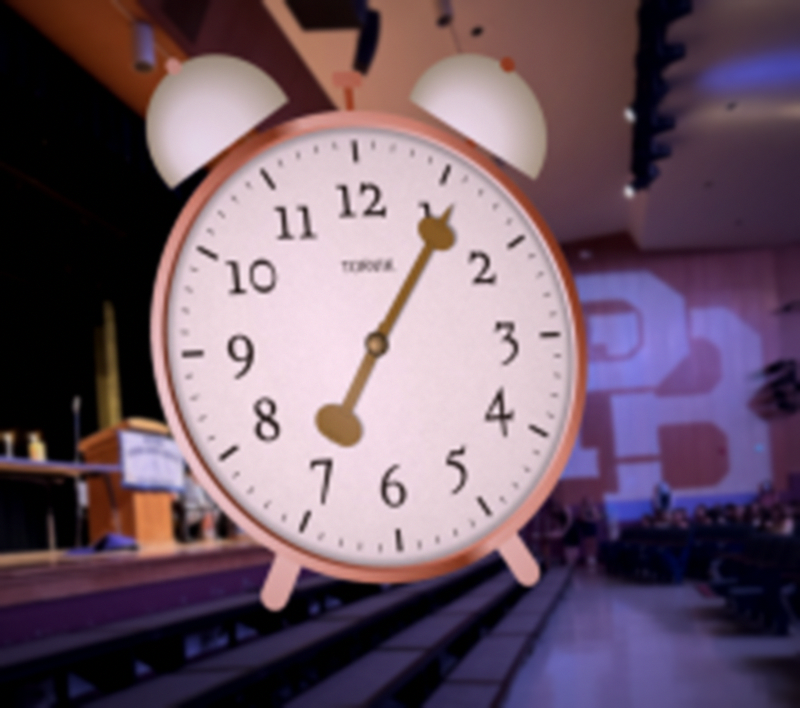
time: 7:06
